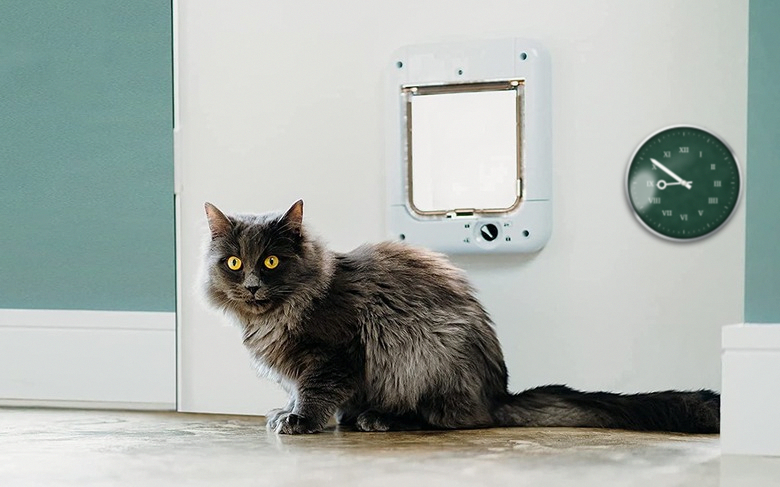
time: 8:51
